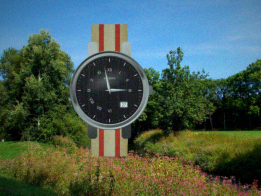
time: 2:58
